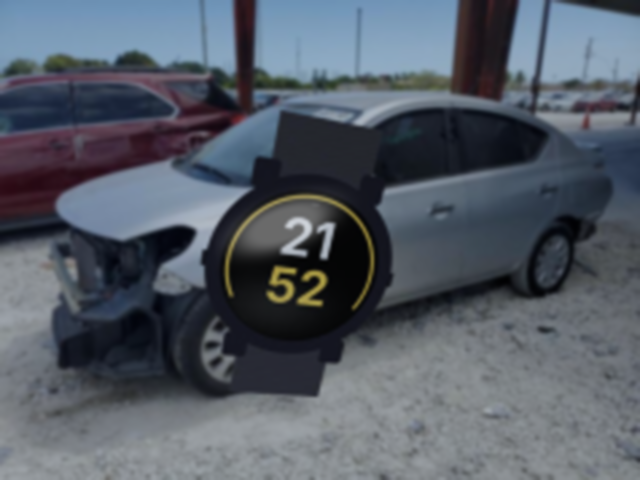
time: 21:52
